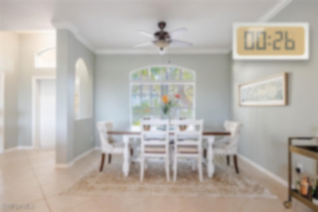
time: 0:26
